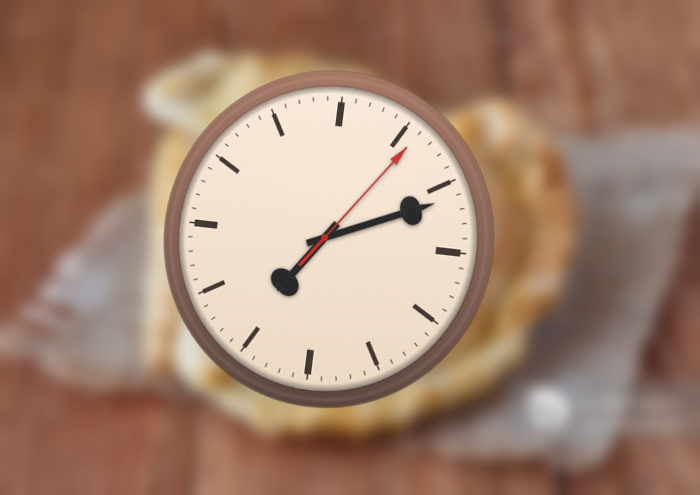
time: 7:11:06
